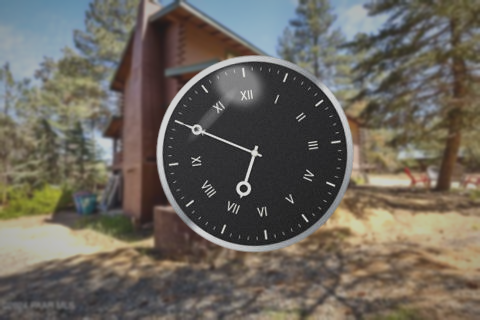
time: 6:50
